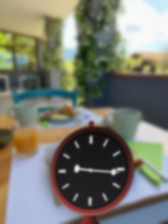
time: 9:16
